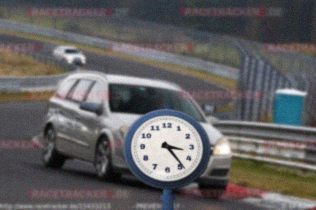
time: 3:24
